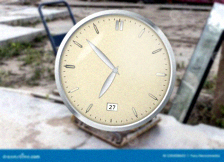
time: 6:52
